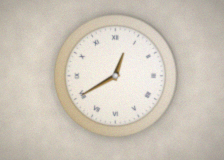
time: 12:40
